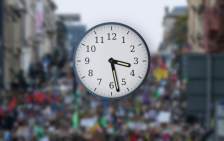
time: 3:28
